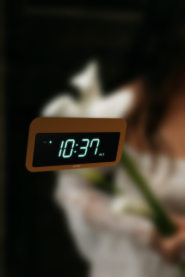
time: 10:37
